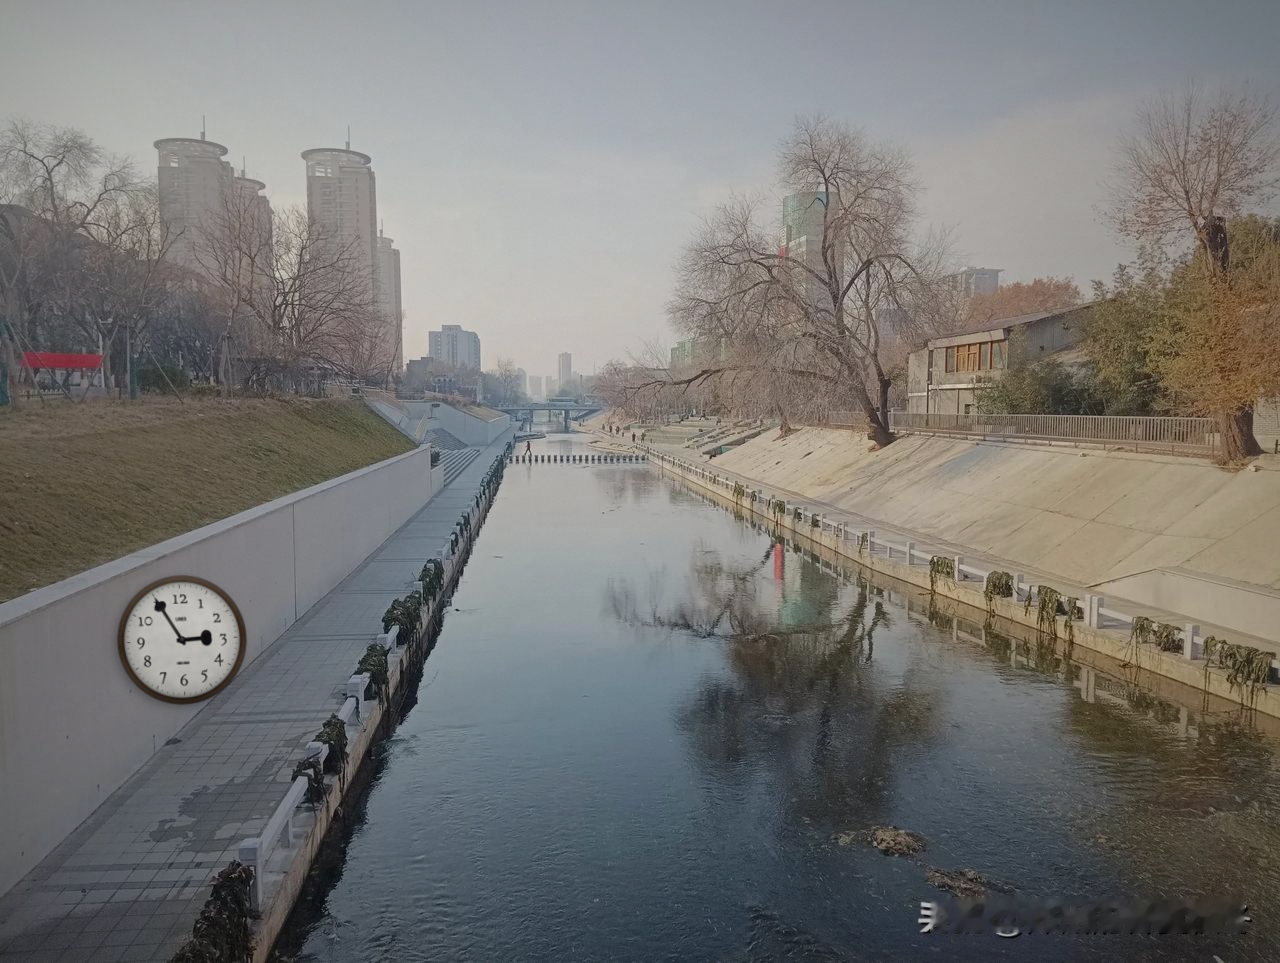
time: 2:55
